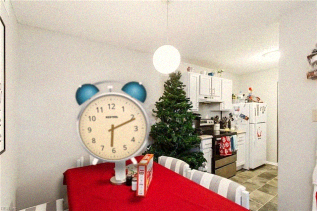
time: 6:11
